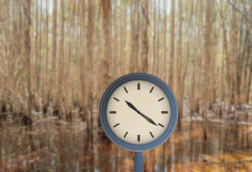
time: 10:21
